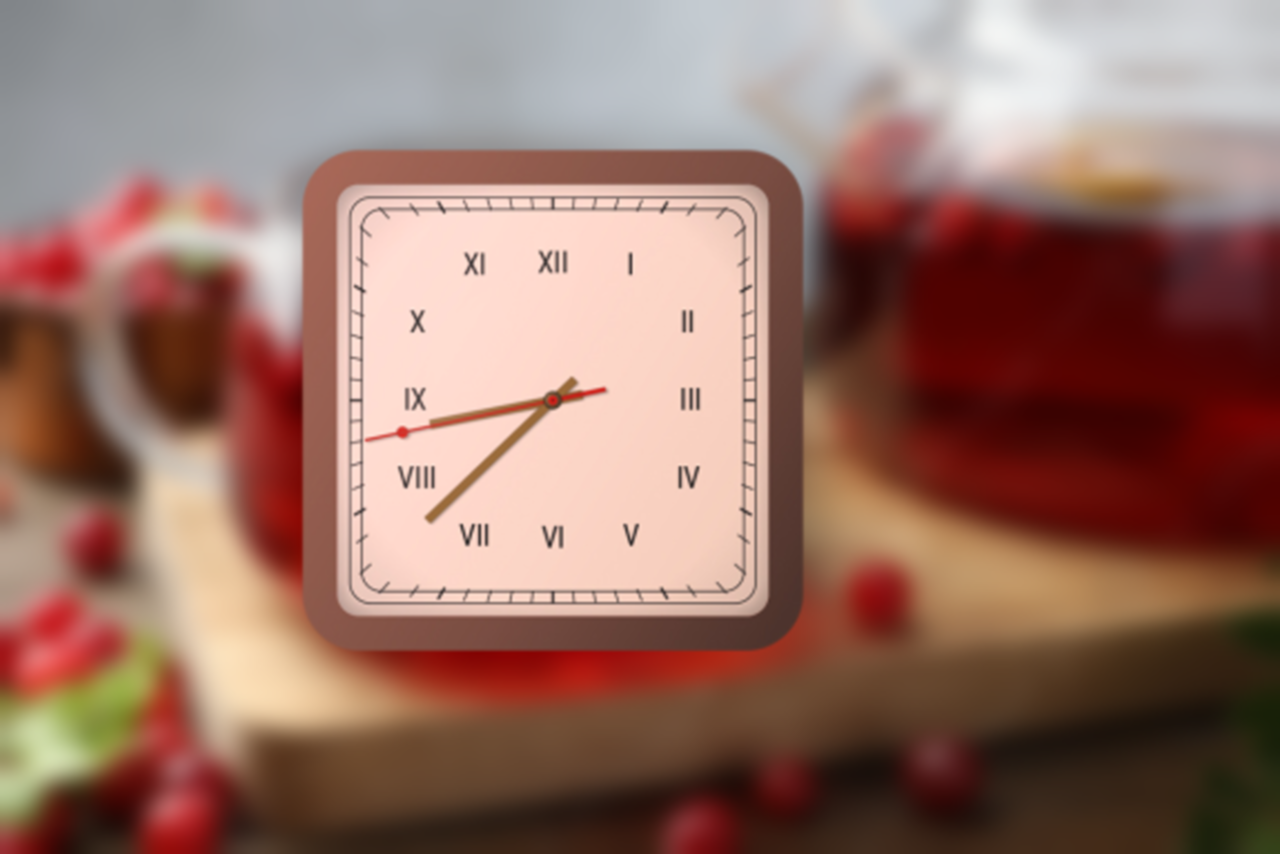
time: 8:37:43
